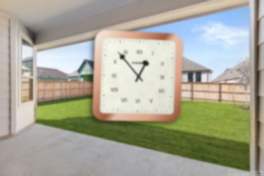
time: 12:53
